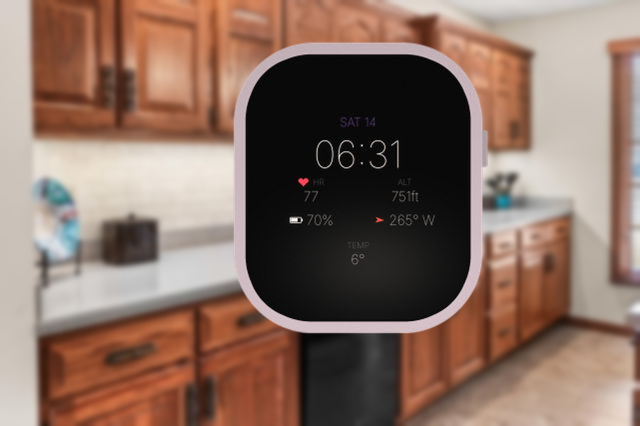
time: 6:31
